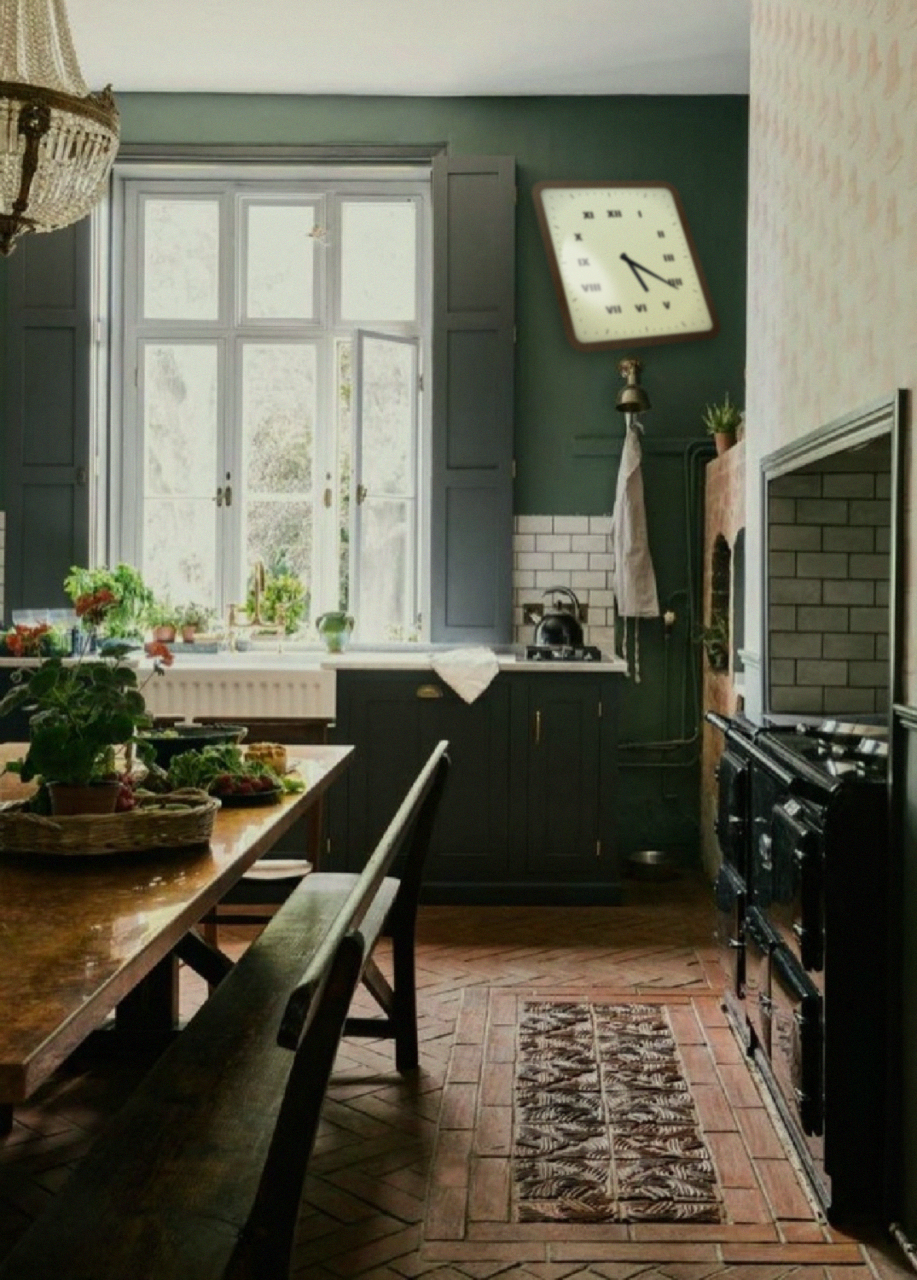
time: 5:21
